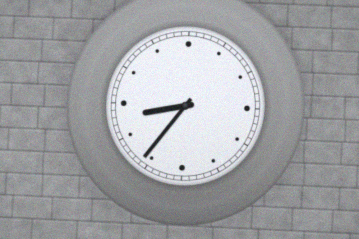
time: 8:36
